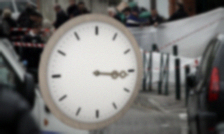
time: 3:16
